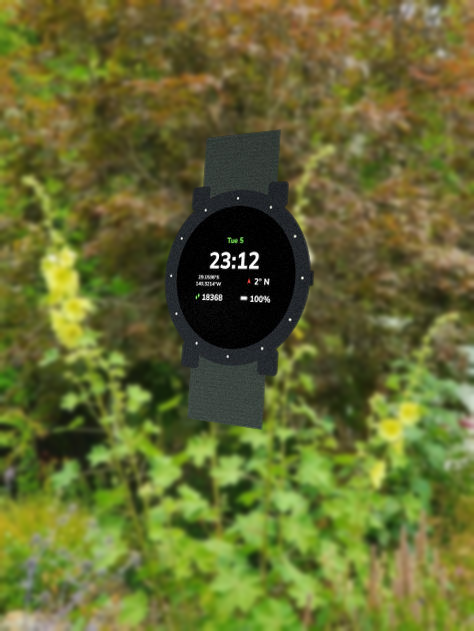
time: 23:12
